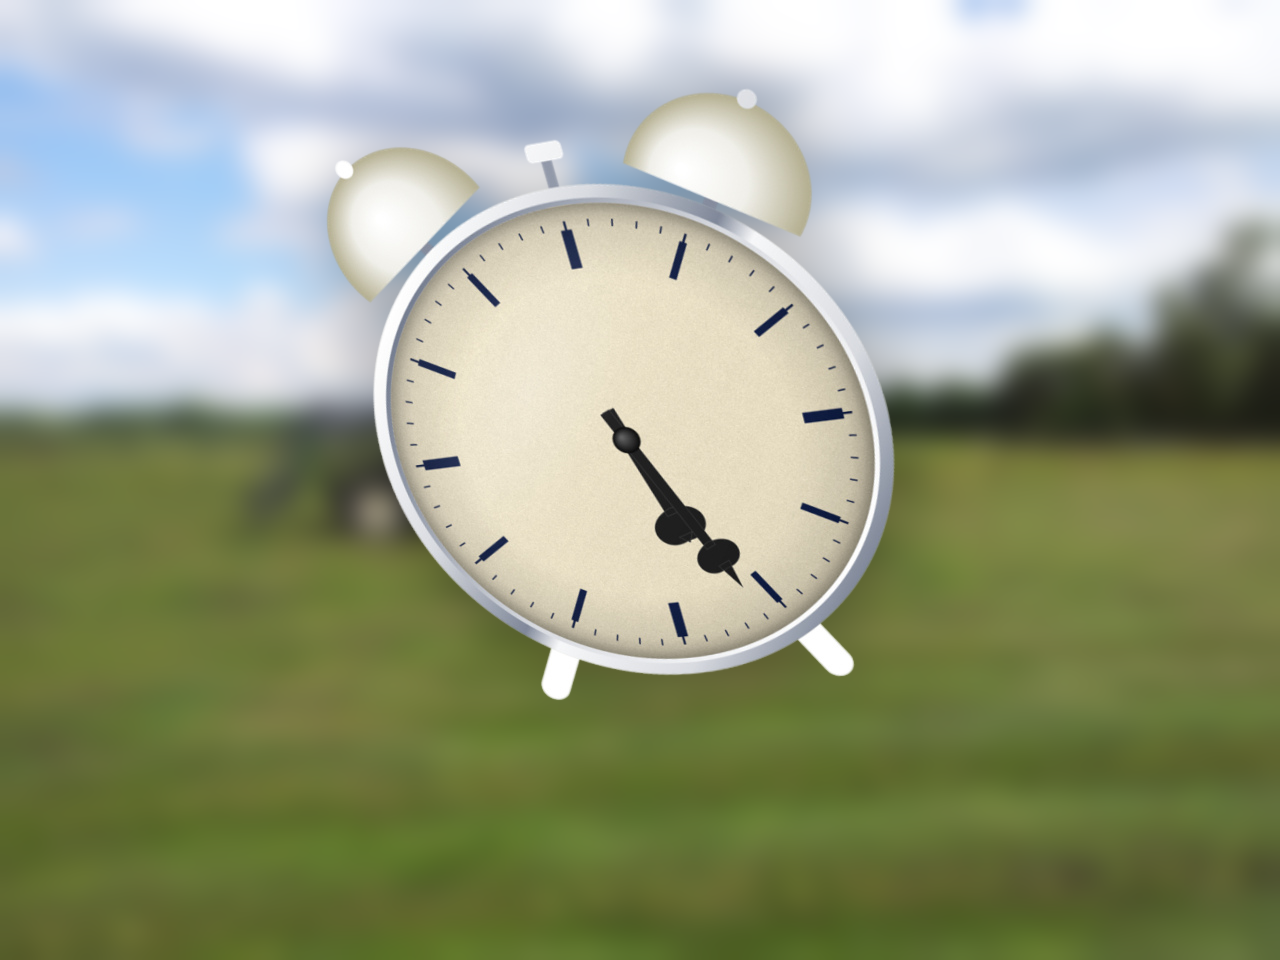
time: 5:26
